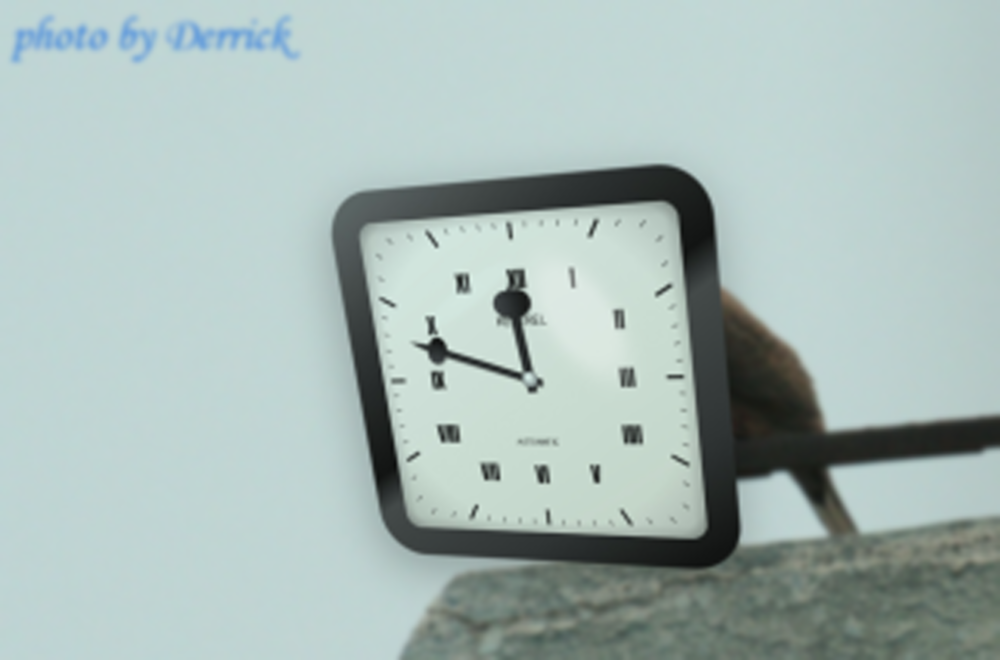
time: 11:48
